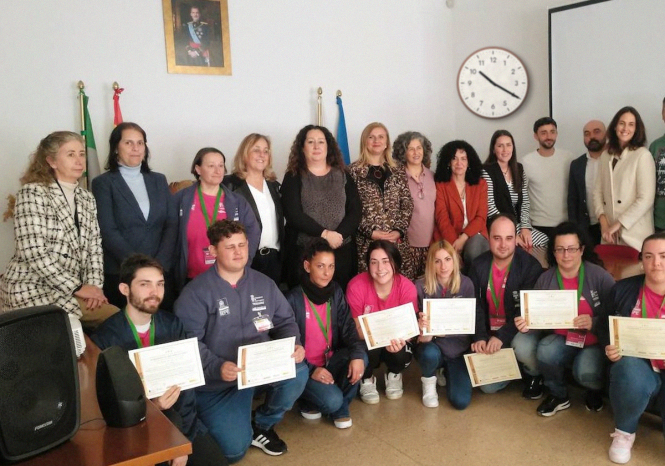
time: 10:20
